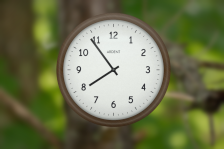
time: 7:54
